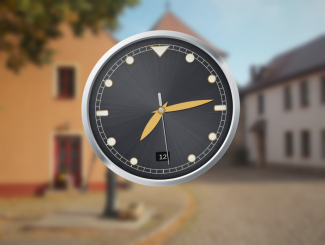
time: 7:13:29
